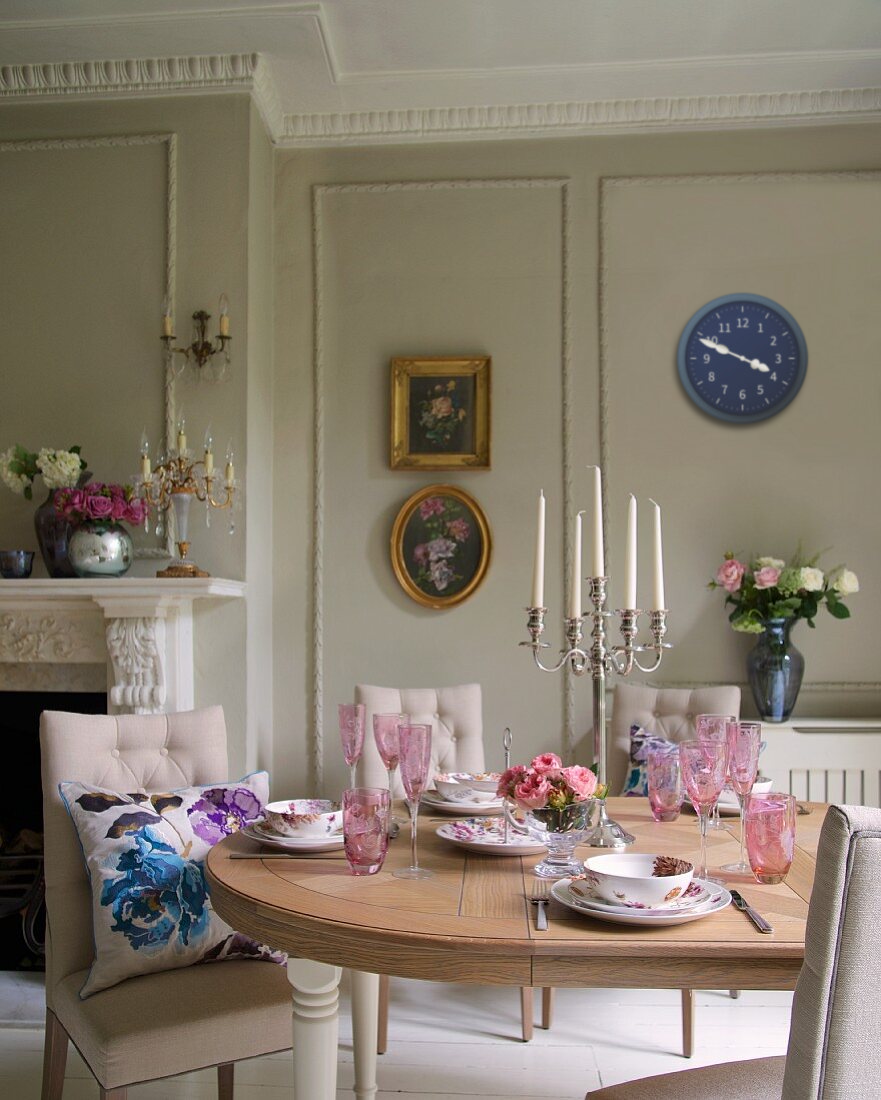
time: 3:49
